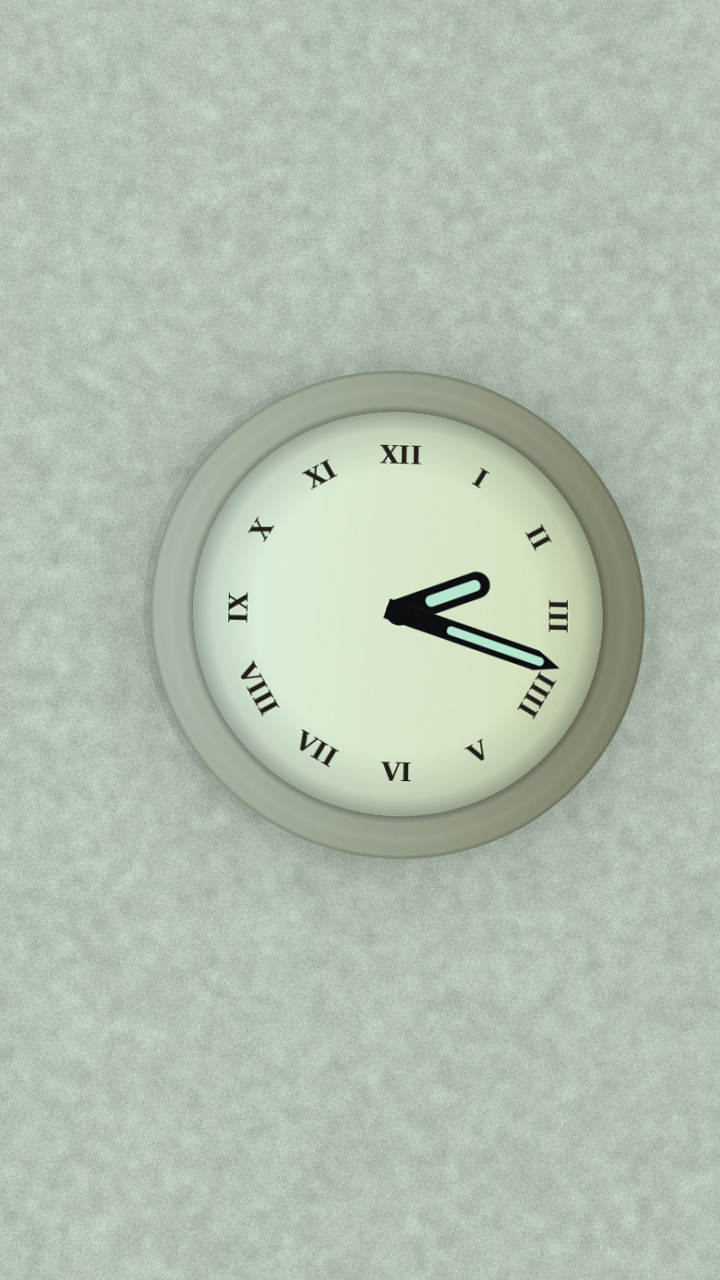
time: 2:18
